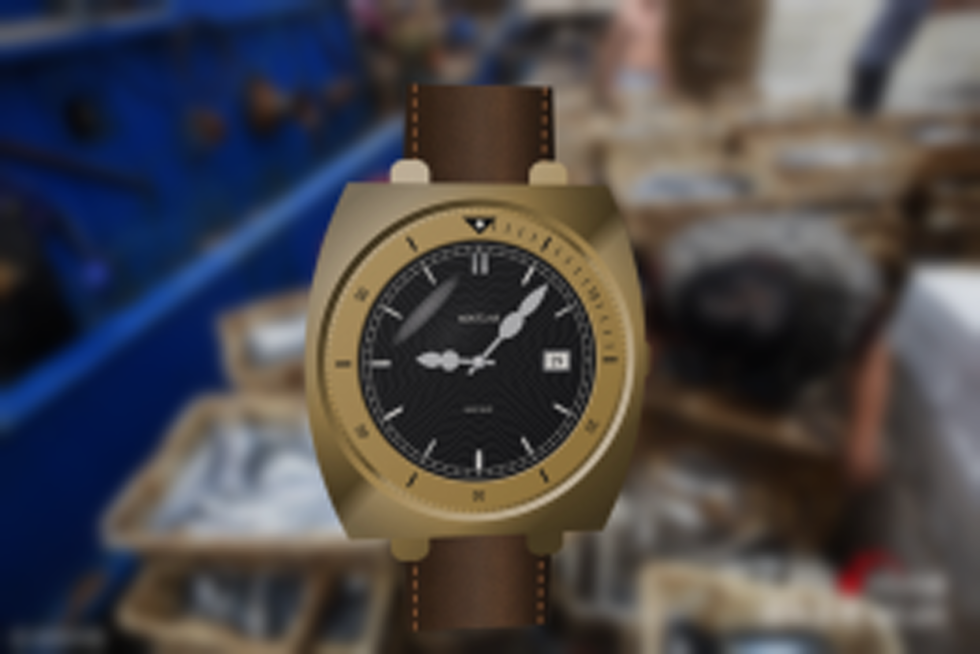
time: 9:07
